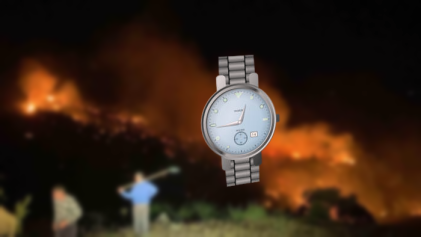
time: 12:44
